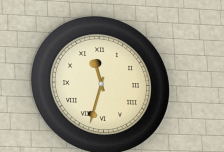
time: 11:33
